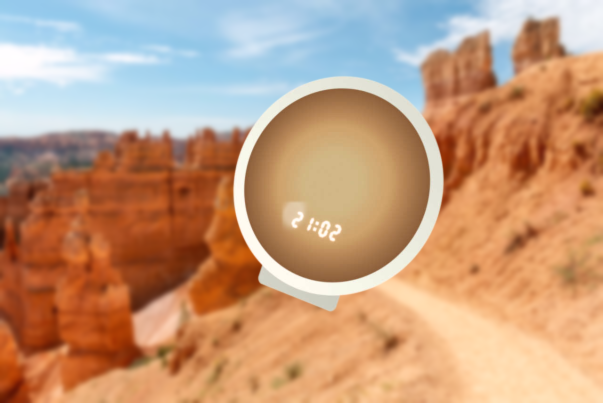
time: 21:02
